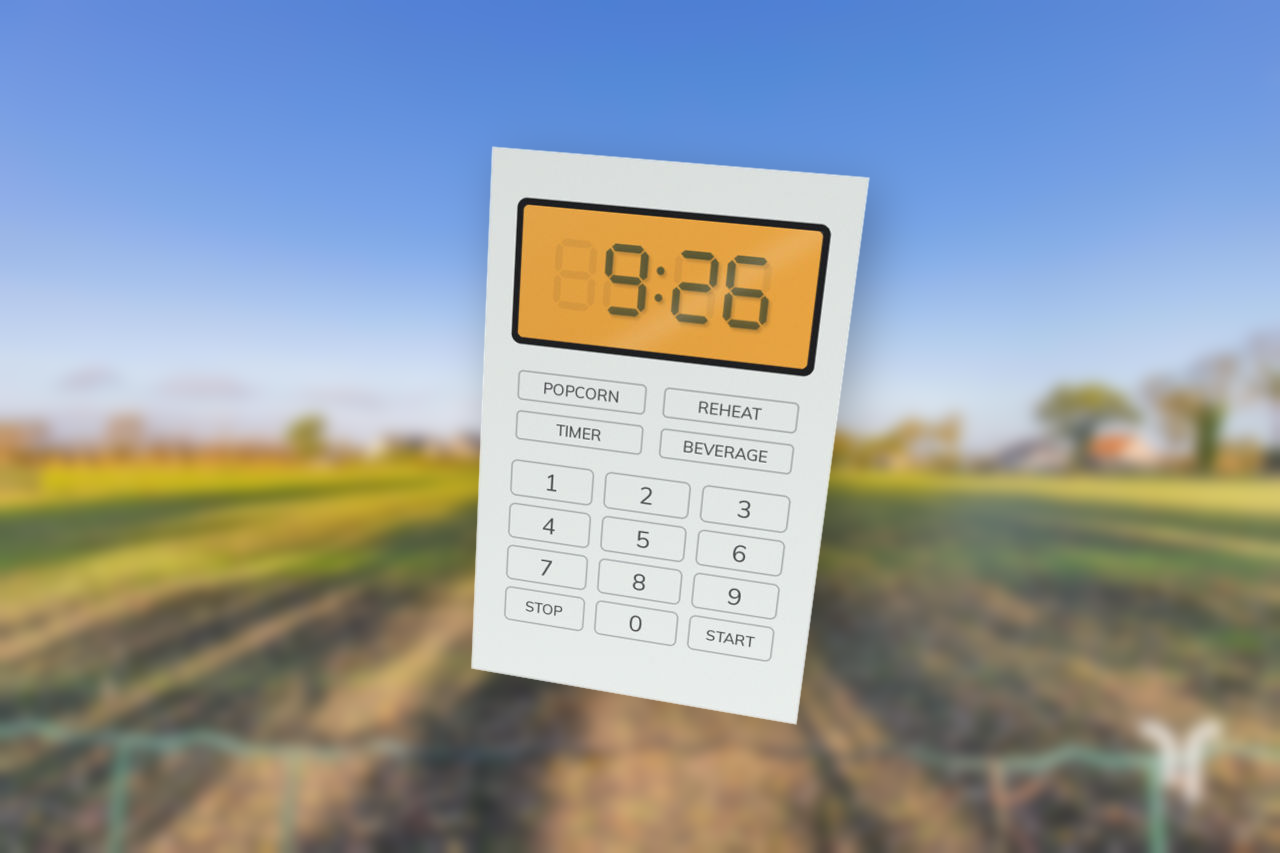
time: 9:26
